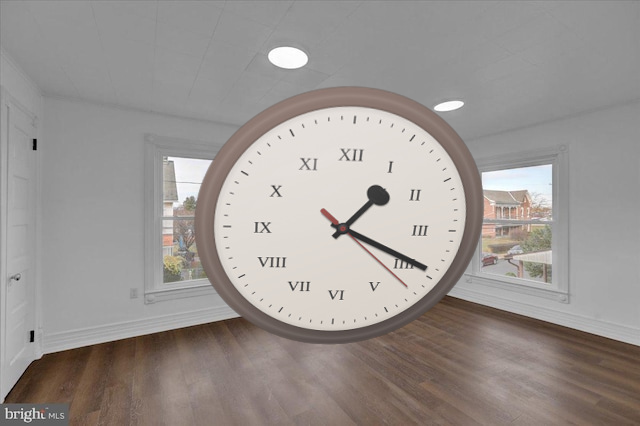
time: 1:19:22
